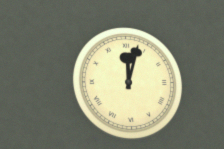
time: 12:03
